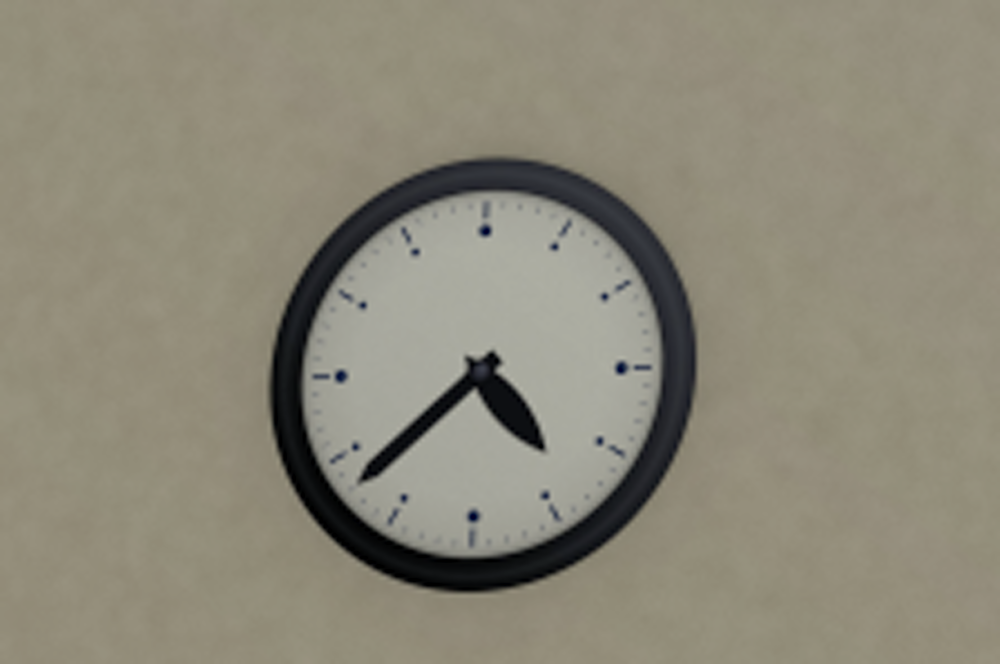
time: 4:38
